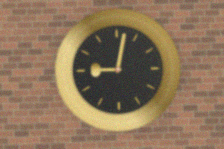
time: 9:02
